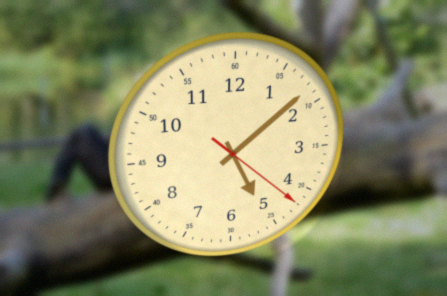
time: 5:08:22
